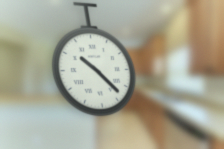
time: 10:23
